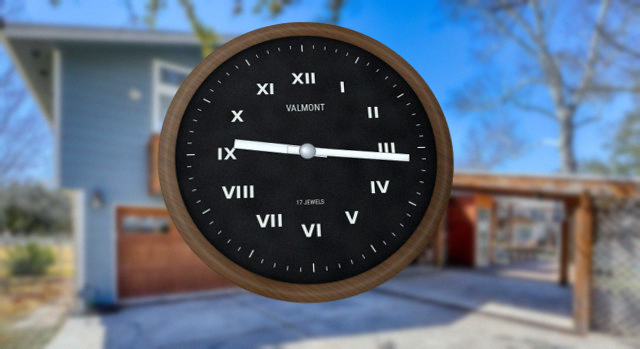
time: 9:16
